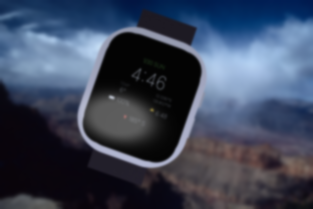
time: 4:46
